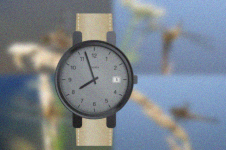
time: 7:57
